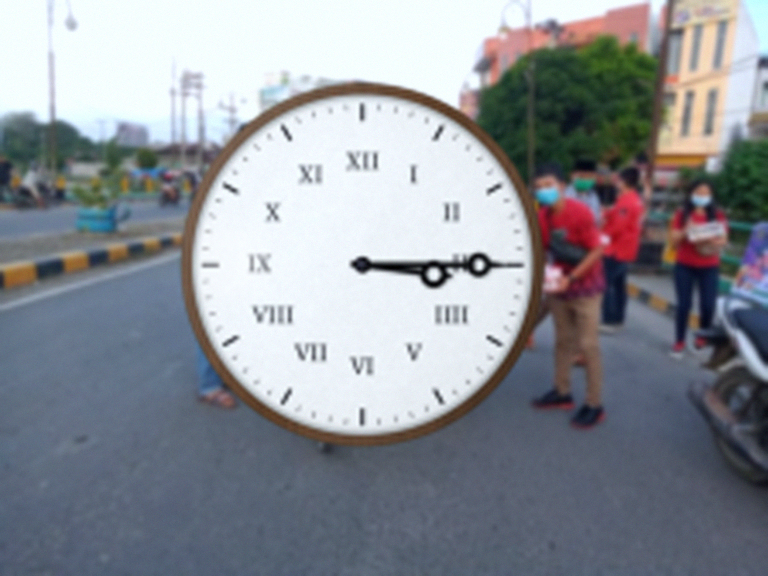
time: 3:15
